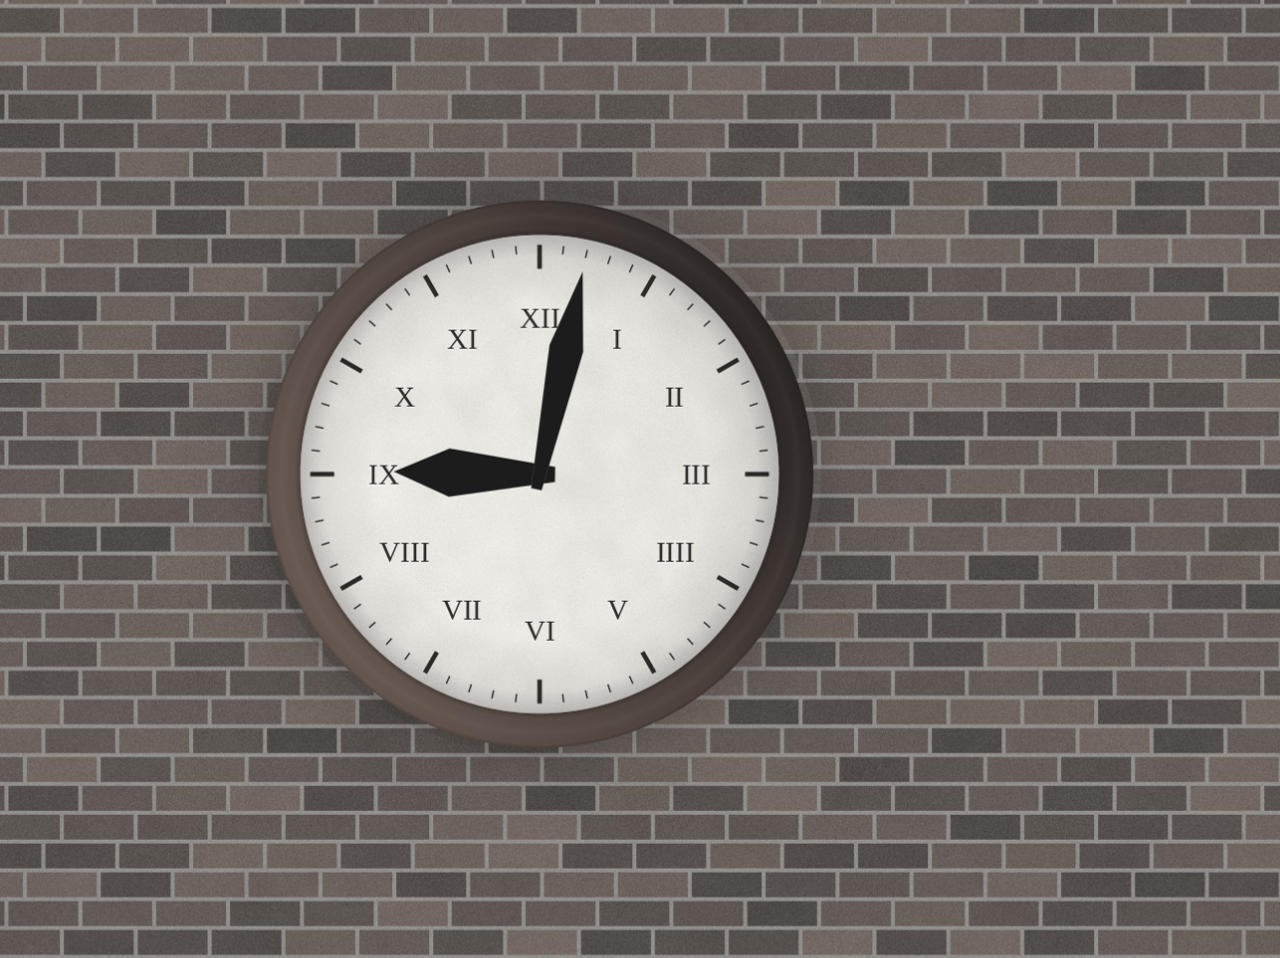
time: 9:02
